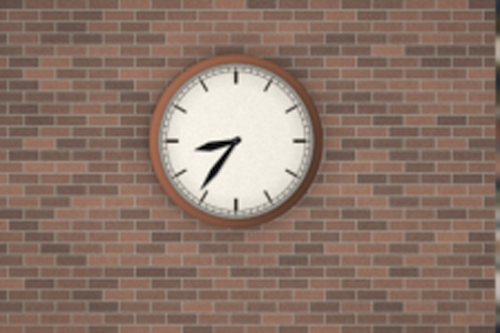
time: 8:36
